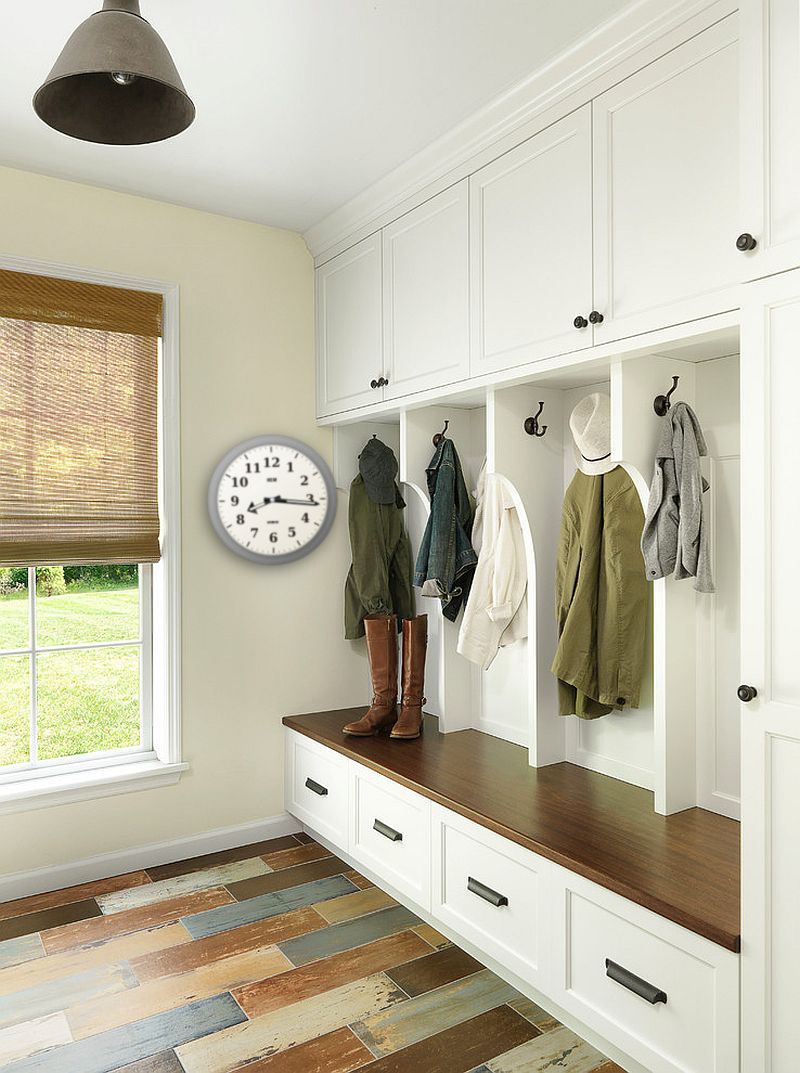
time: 8:16
